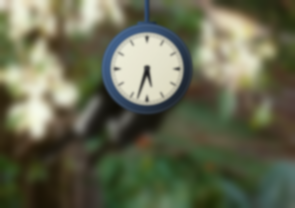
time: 5:33
